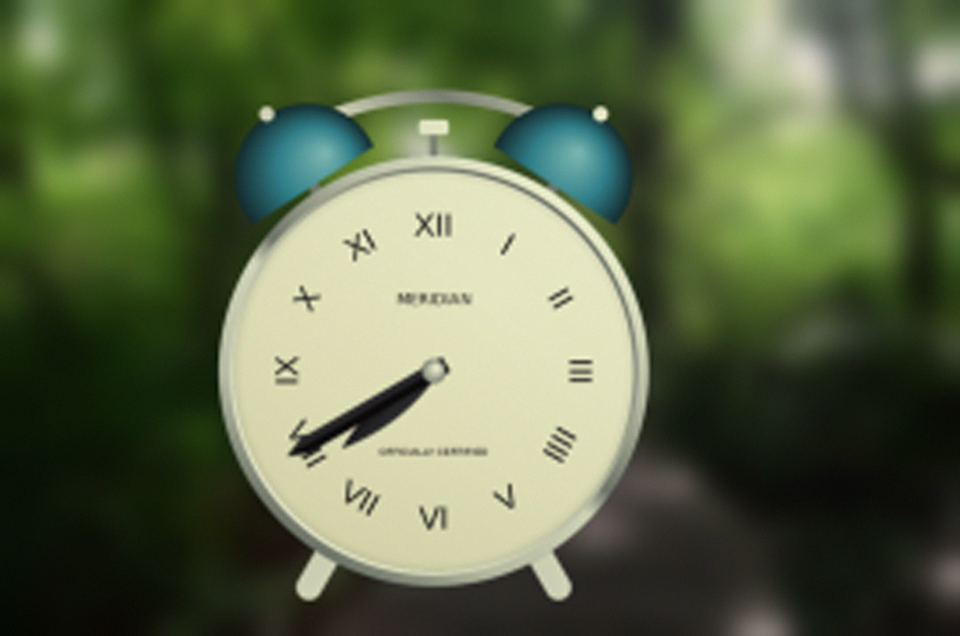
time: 7:40
